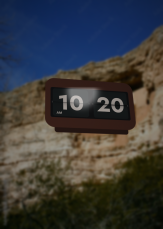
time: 10:20
